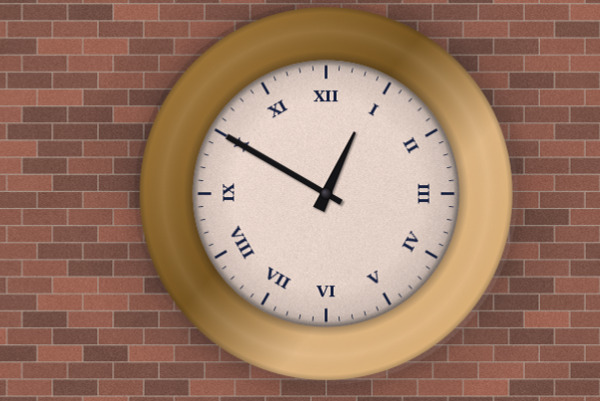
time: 12:50
